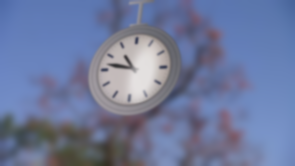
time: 10:47
